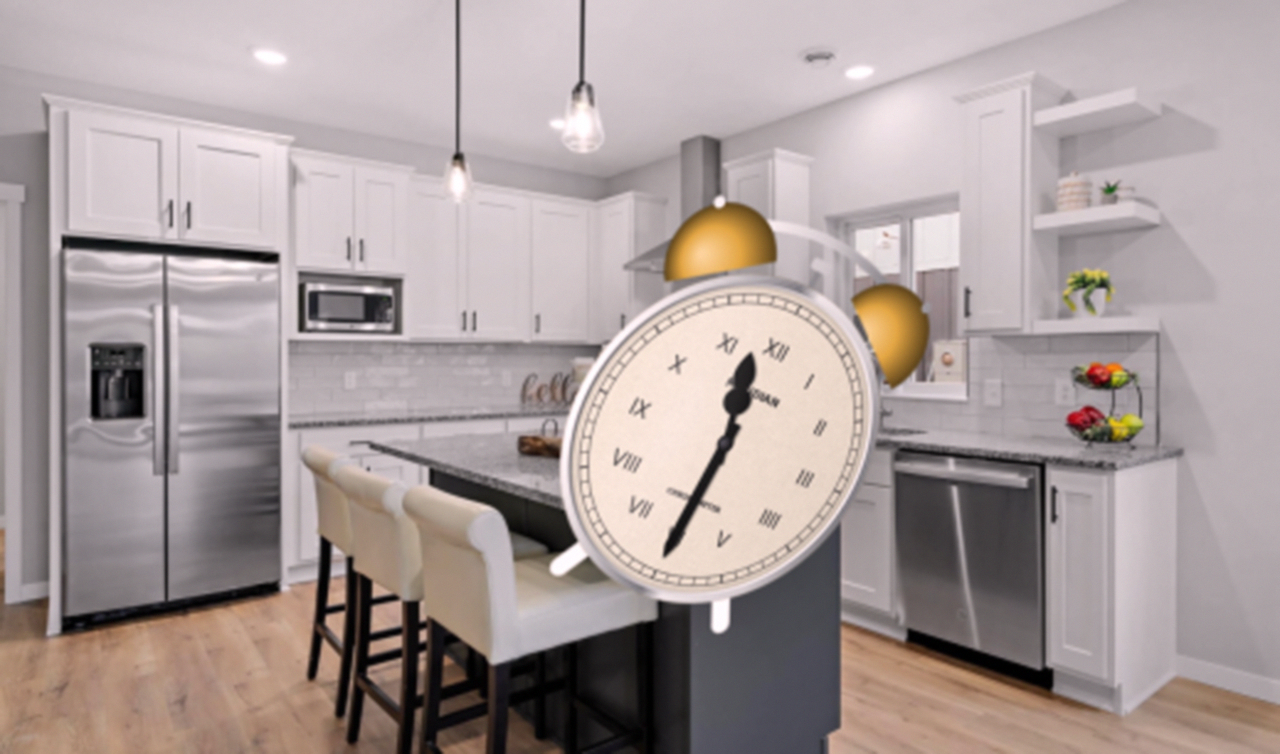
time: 11:30
